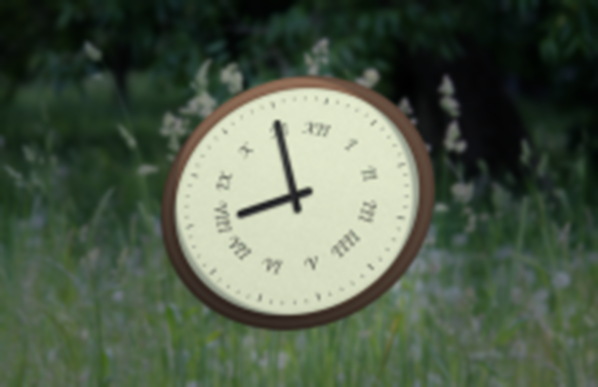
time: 7:55
